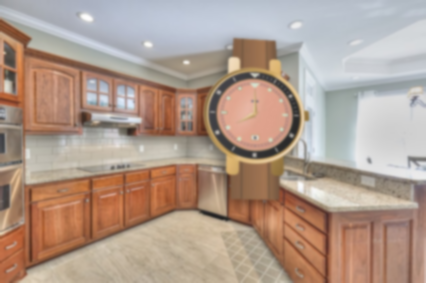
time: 8:00
